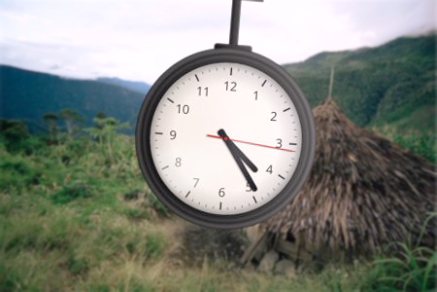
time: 4:24:16
